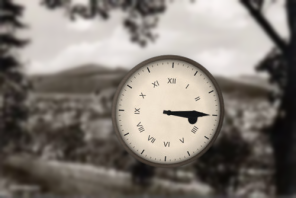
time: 3:15
